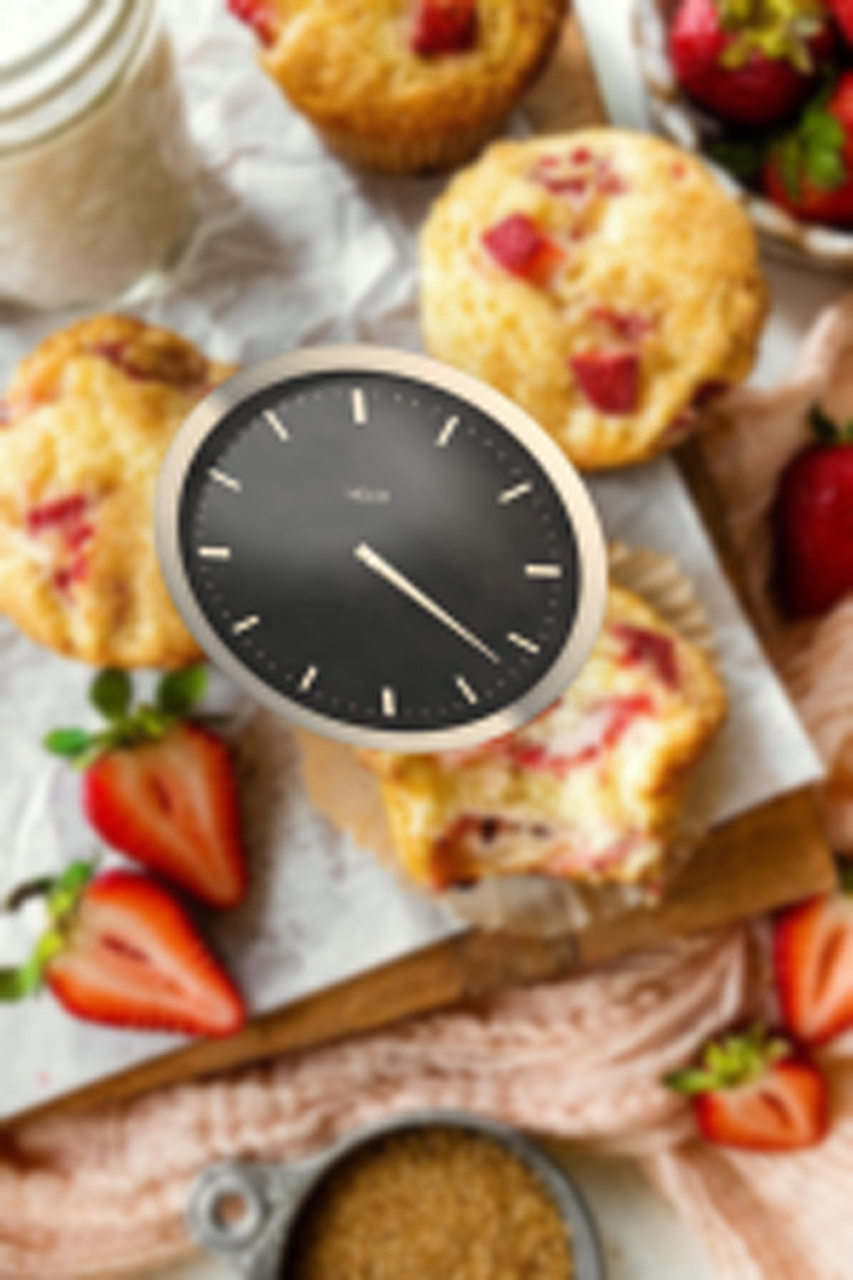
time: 4:22
